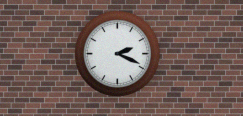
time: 2:19
